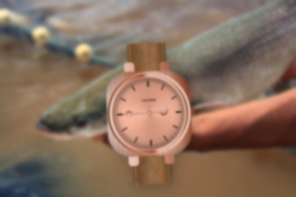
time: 2:45
